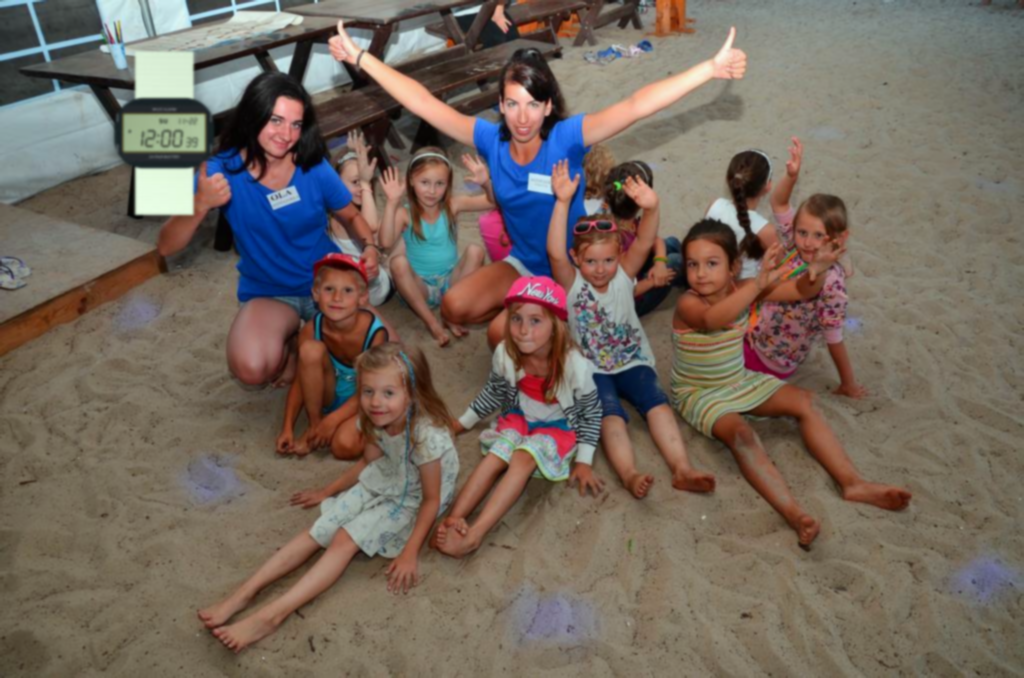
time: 12:00
